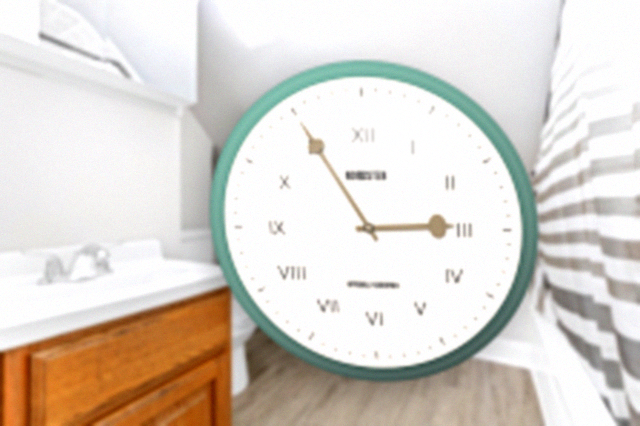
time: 2:55
